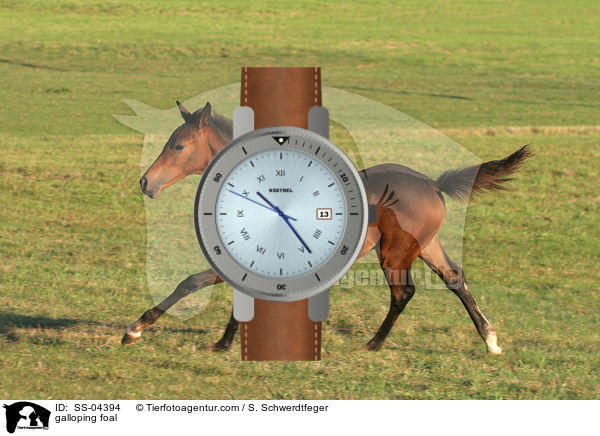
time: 10:23:49
